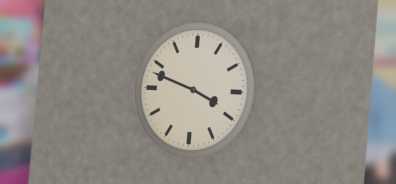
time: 3:48
